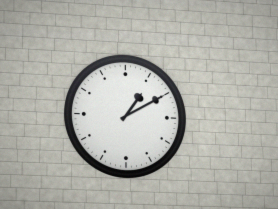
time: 1:10
